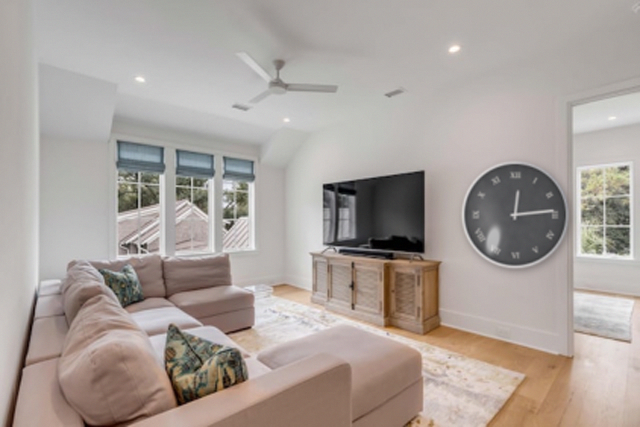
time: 12:14
